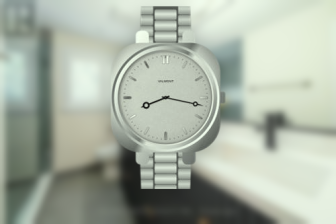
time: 8:17
